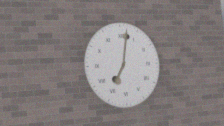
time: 7:02
